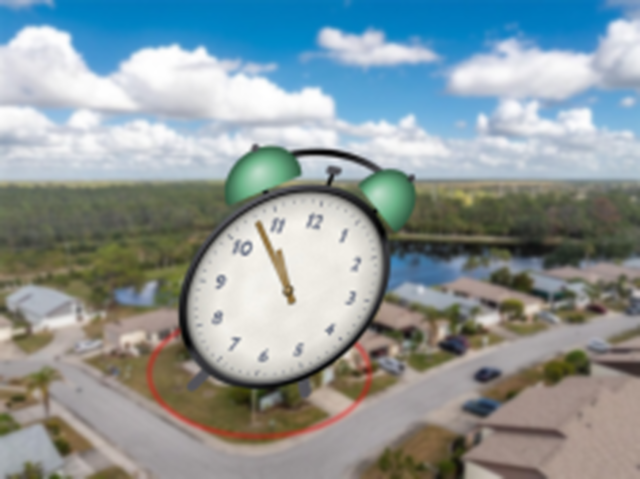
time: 10:53
